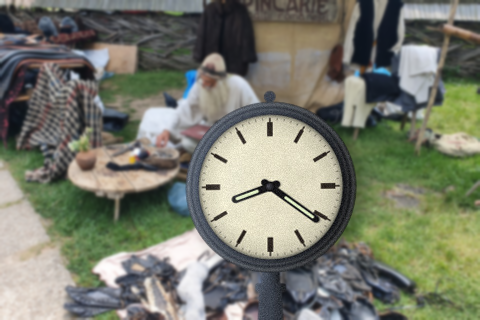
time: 8:21
